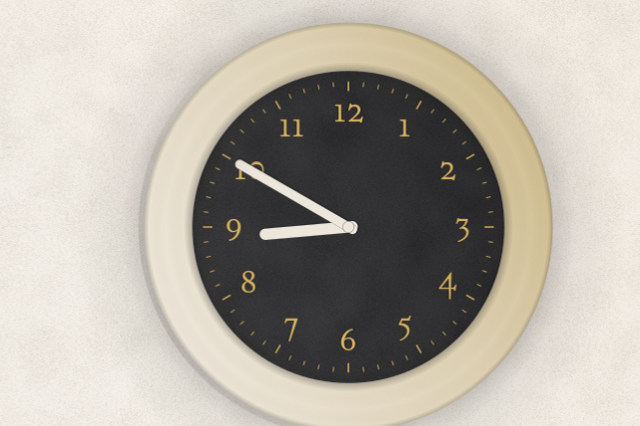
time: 8:50
